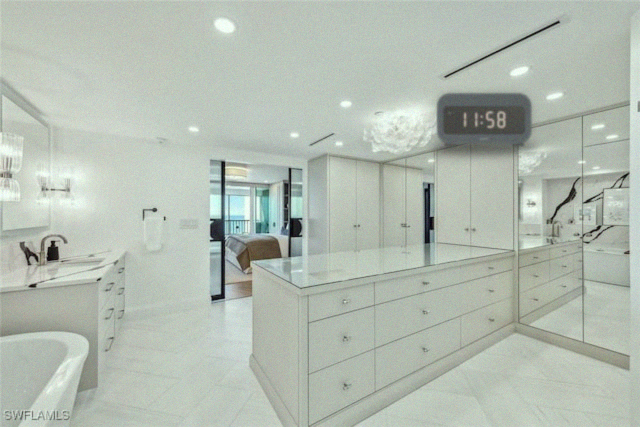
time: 11:58
